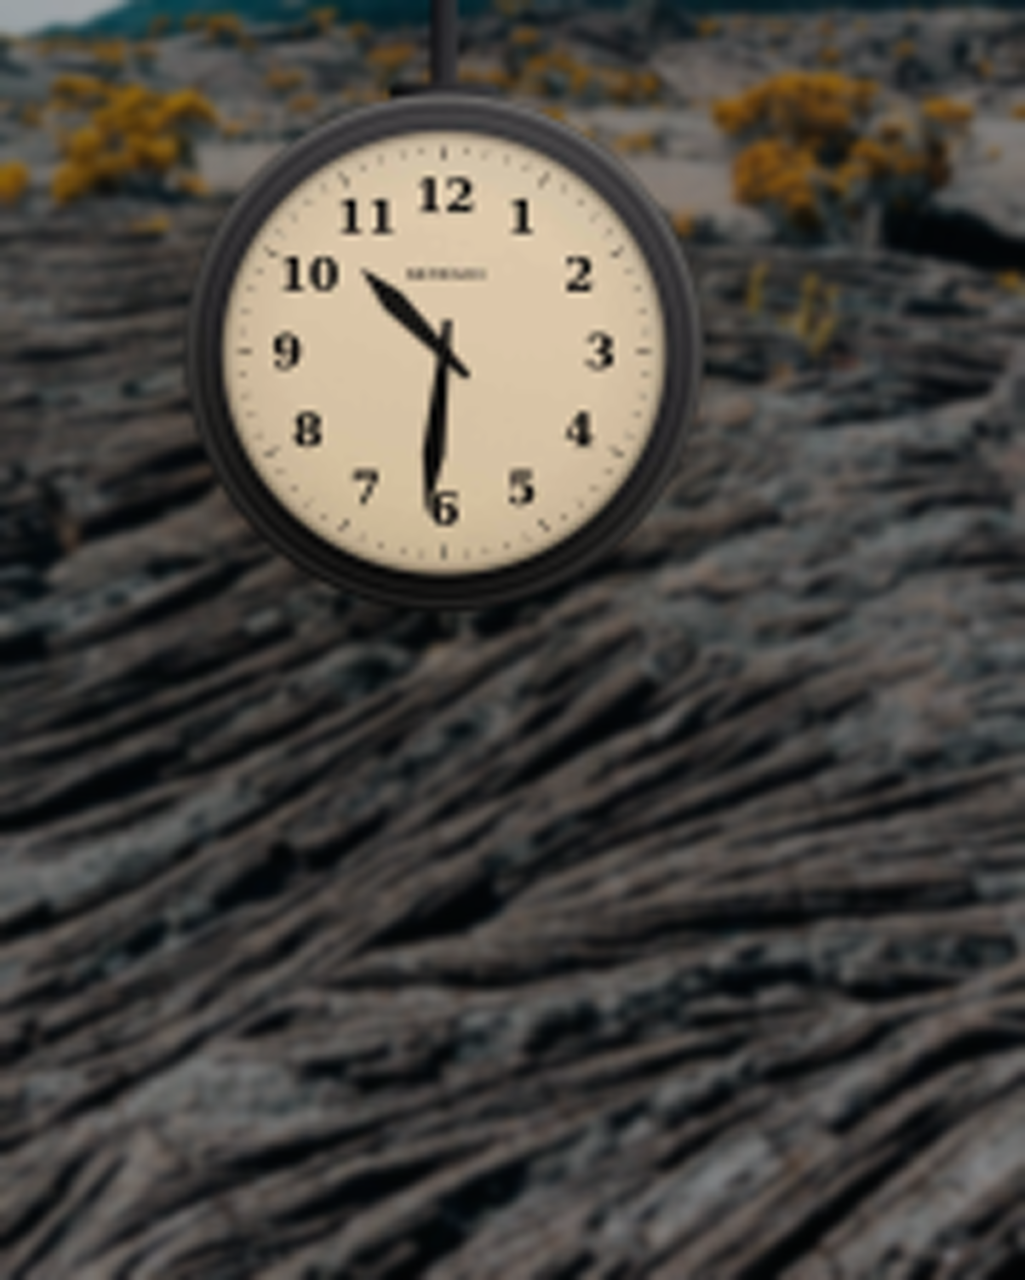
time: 10:31
